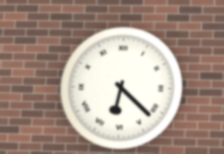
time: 6:22
